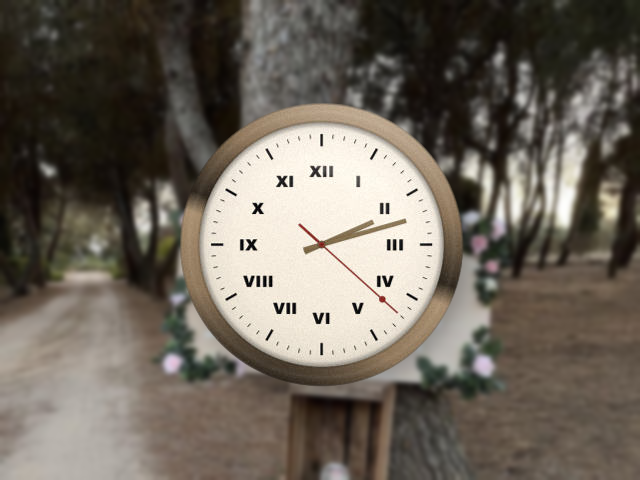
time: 2:12:22
